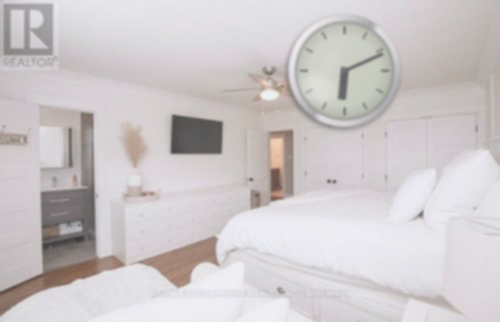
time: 6:11
